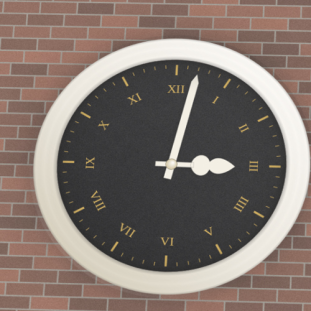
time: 3:02
